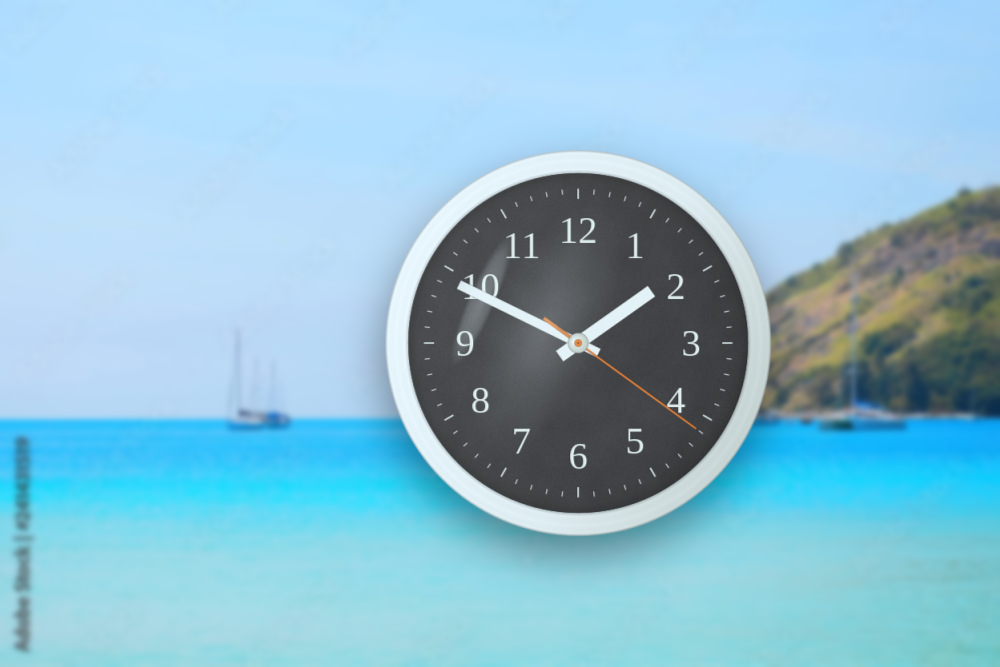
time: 1:49:21
